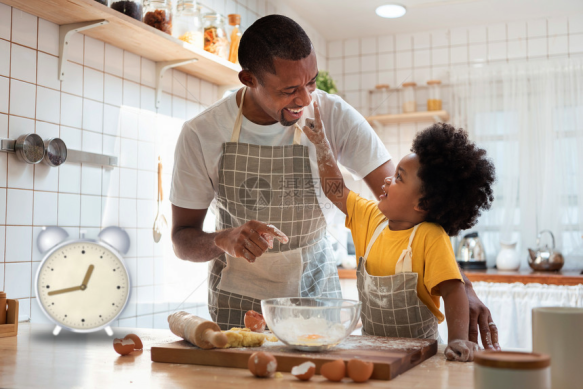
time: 12:43
